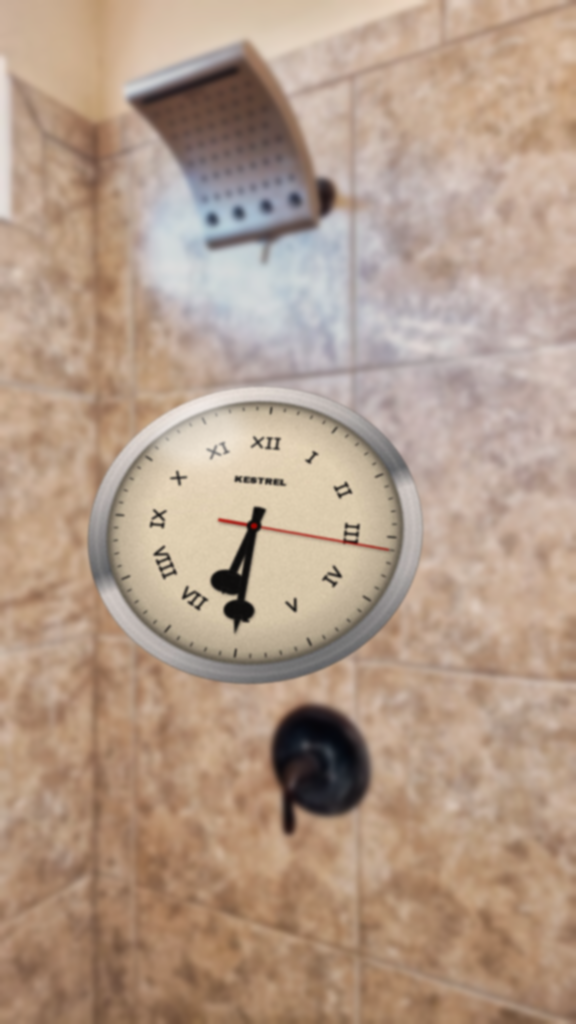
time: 6:30:16
